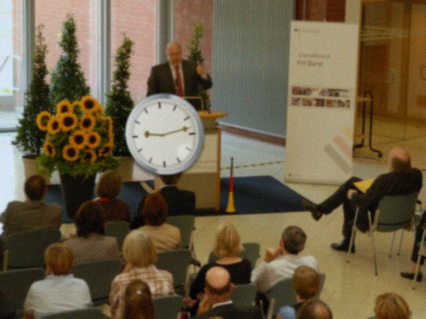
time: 9:13
